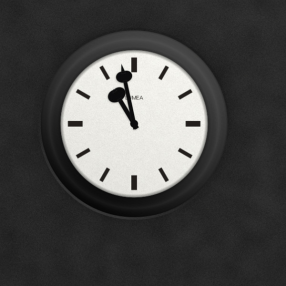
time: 10:58
